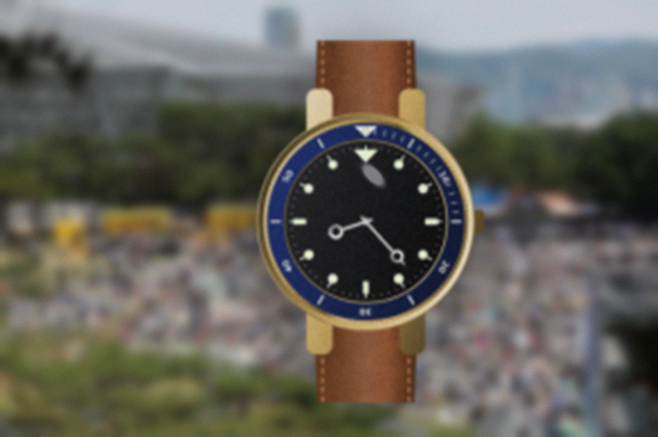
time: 8:23
